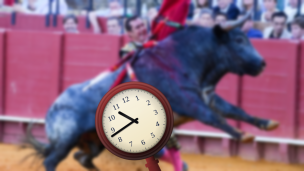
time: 10:43
